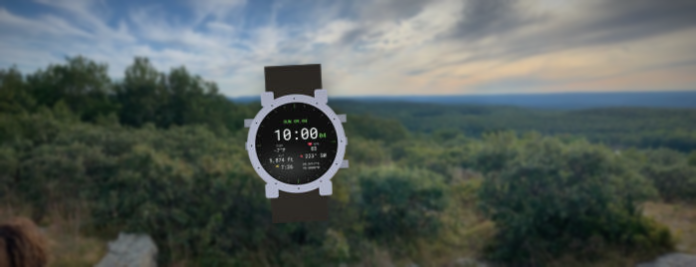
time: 10:00
